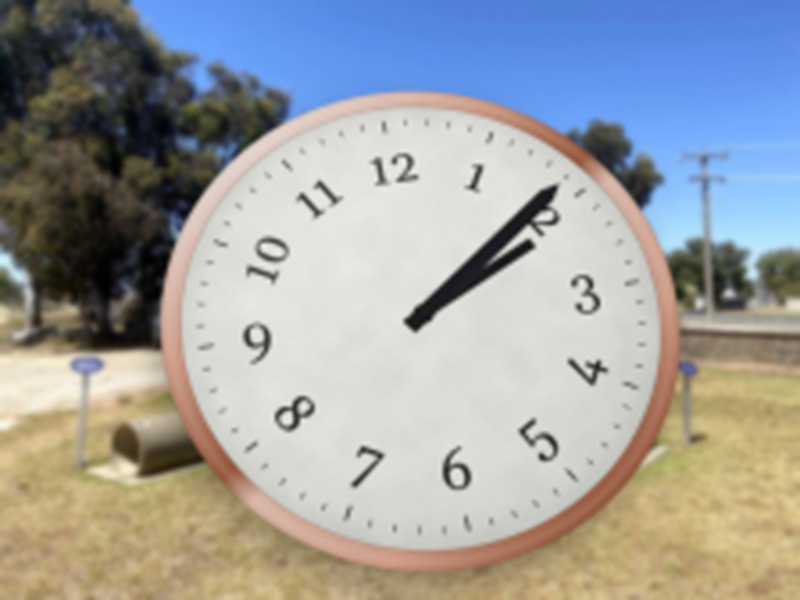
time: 2:09
